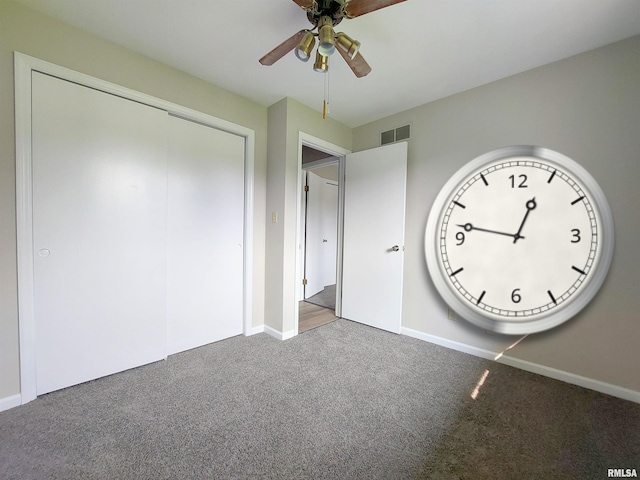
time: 12:47
